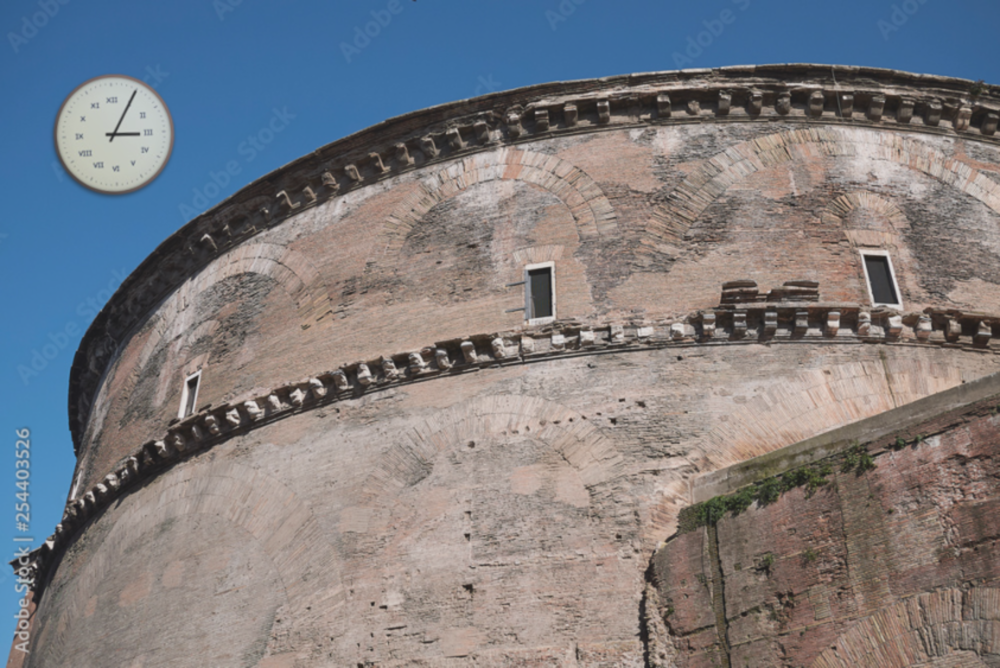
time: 3:05
